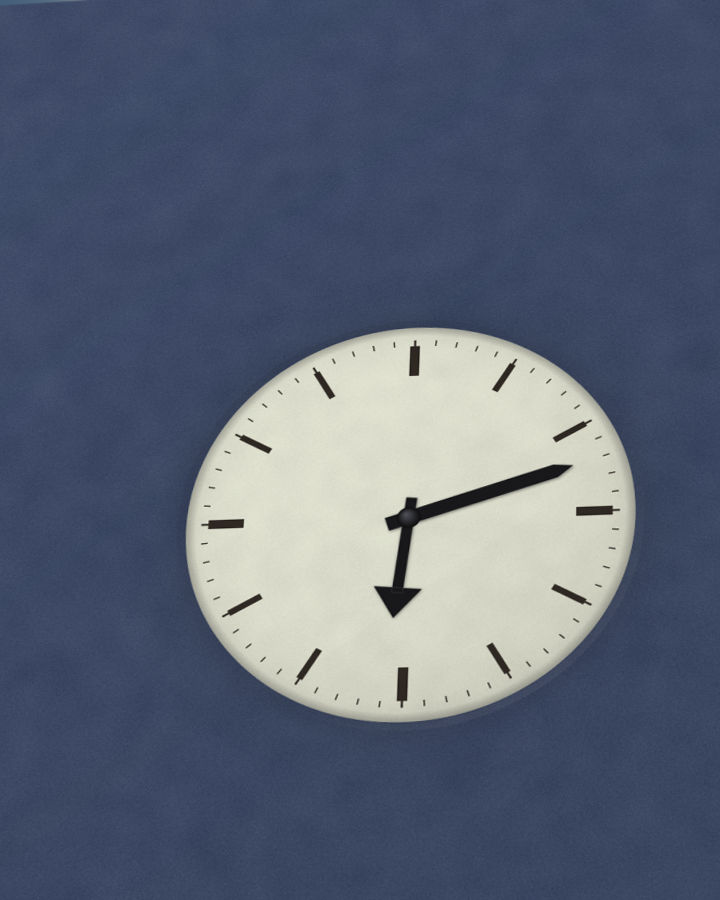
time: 6:12
